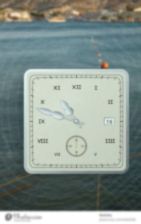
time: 10:48
